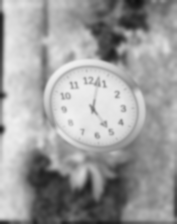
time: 5:03
